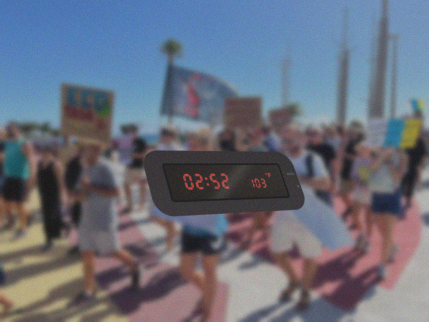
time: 2:52
